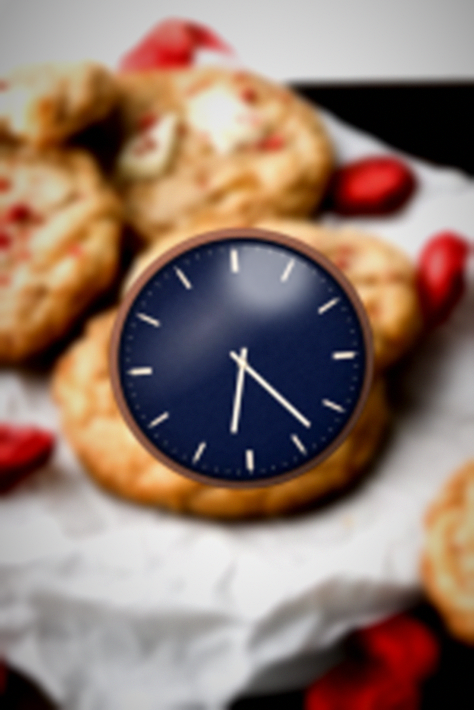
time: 6:23
